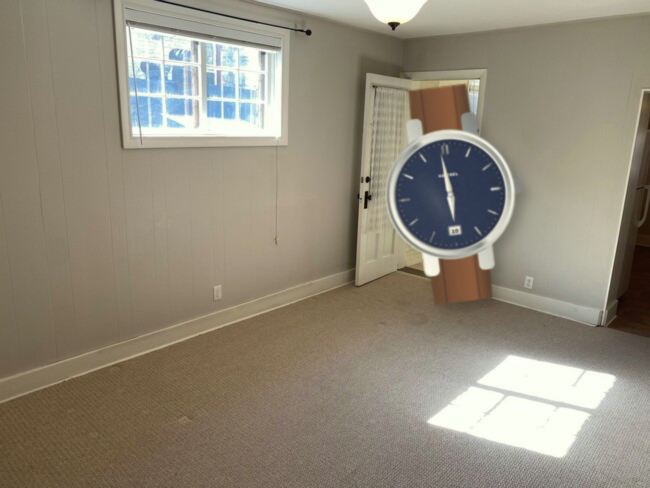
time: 5:59
